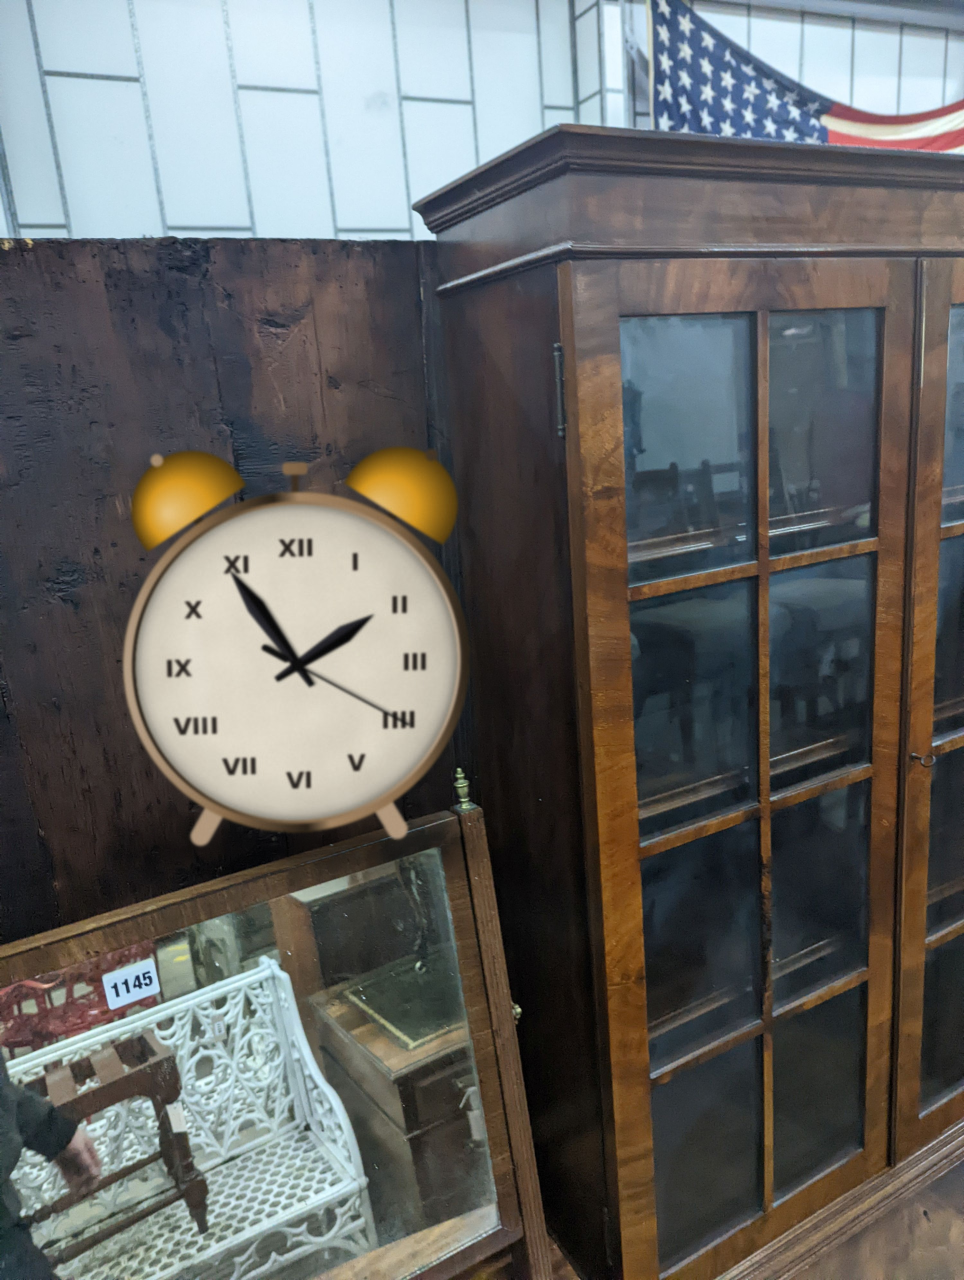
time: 1:54:20
